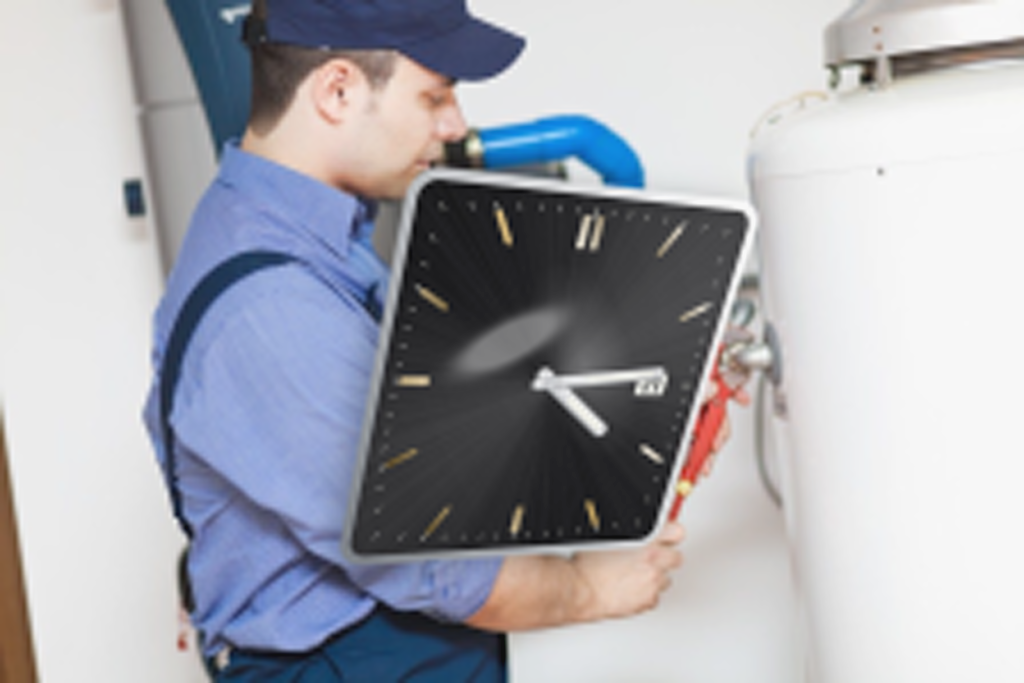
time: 4:14
